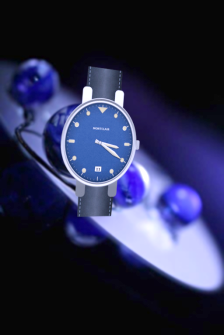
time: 3:20
